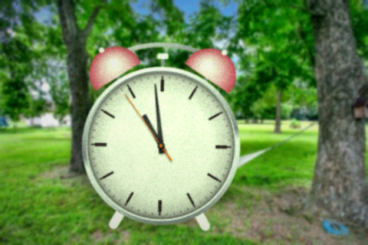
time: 10:58:54
